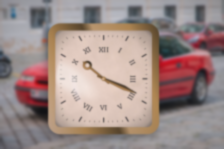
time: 10:19
